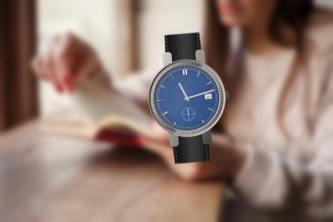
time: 11:13
